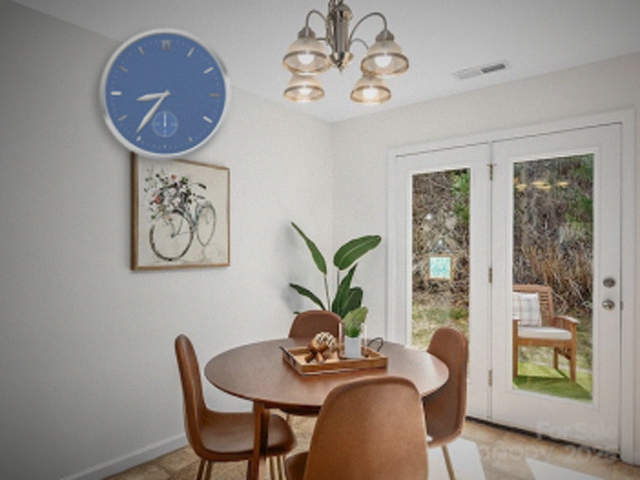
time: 8:36
